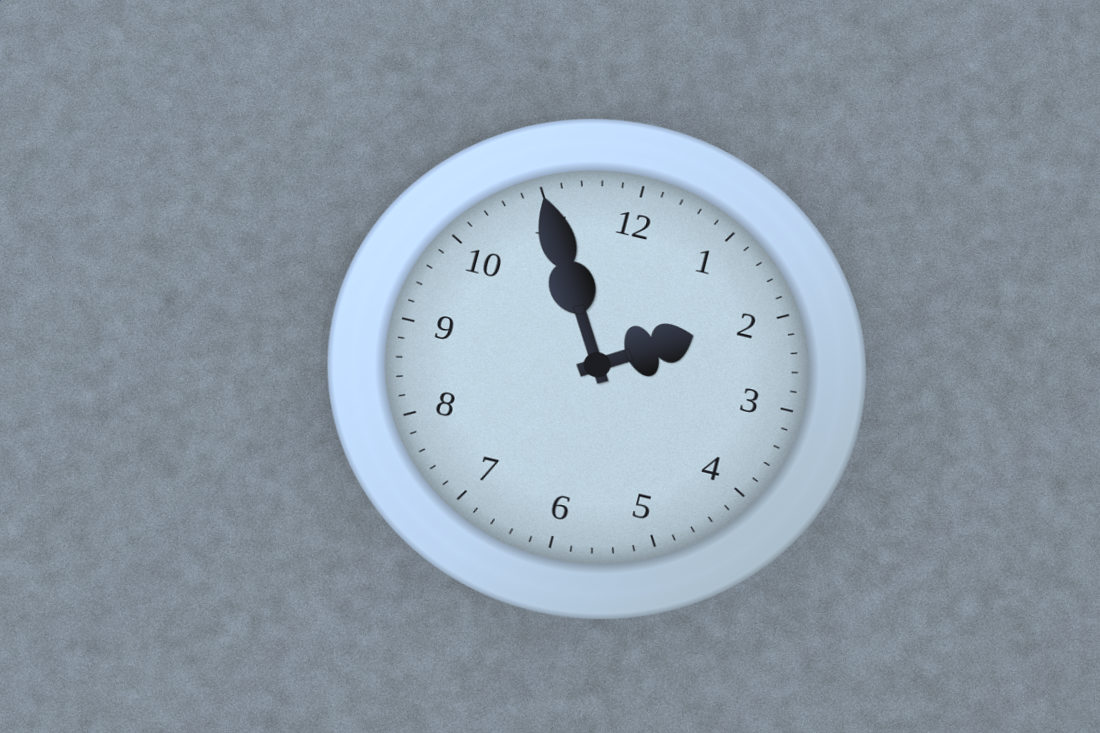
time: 1:55
